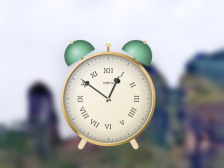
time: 12:51
